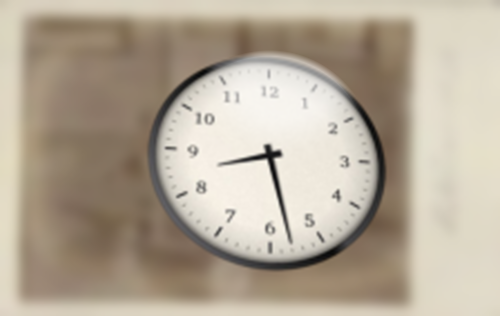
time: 8:28
